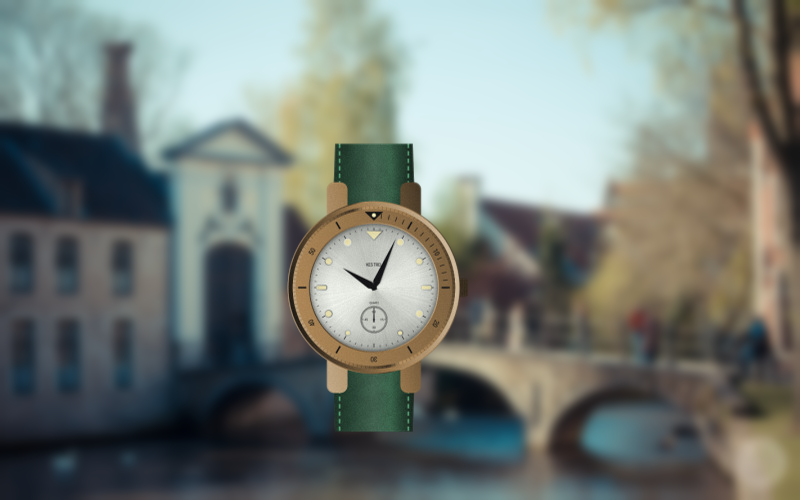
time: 10:04
